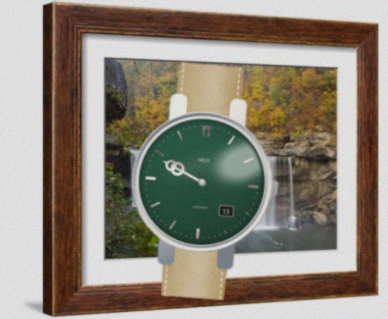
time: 9:49
